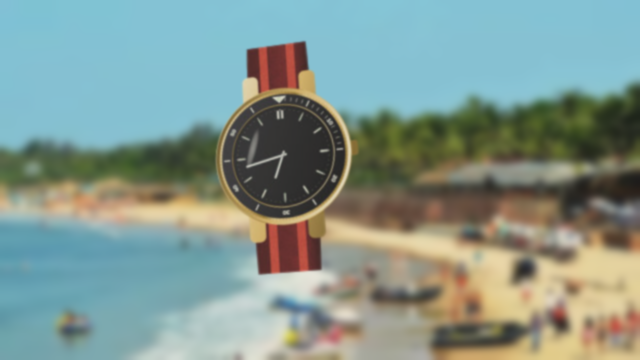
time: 6:43
